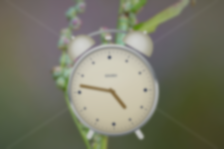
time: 4:47
